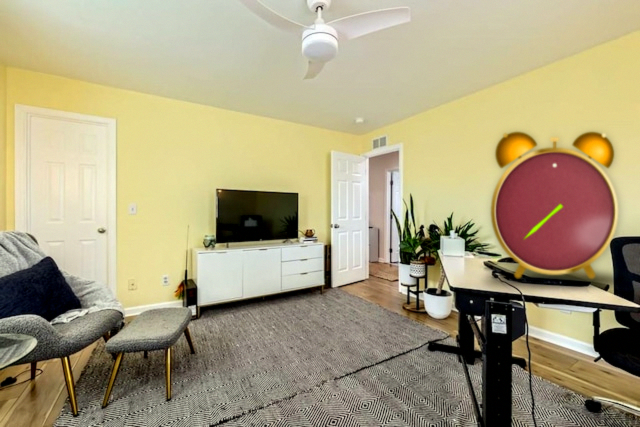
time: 7:38
